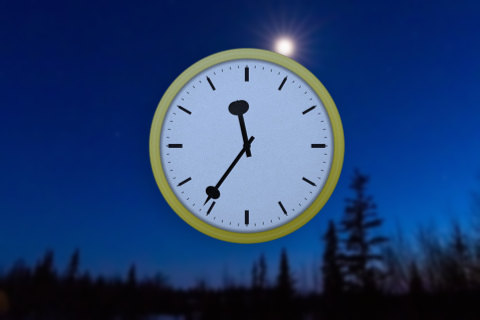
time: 11:36
